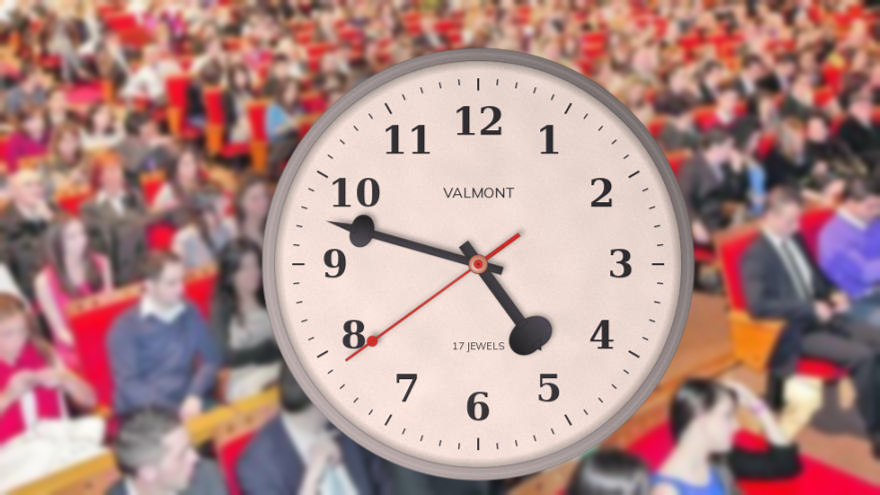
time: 4:47:39
